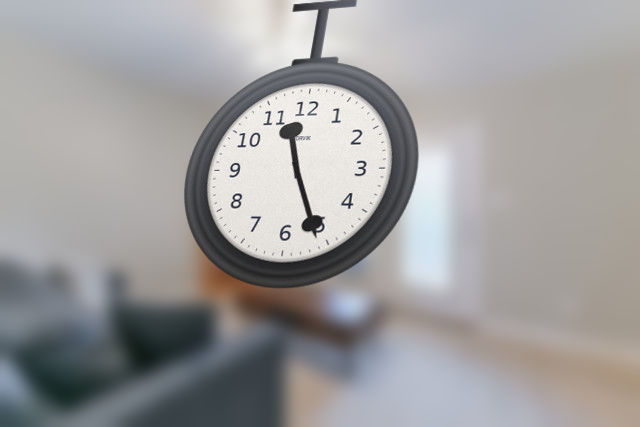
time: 11:26
